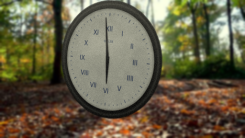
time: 5:59
